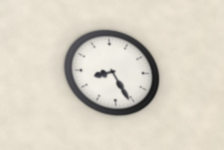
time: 8:26
